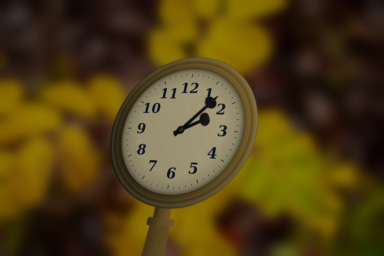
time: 2:07
